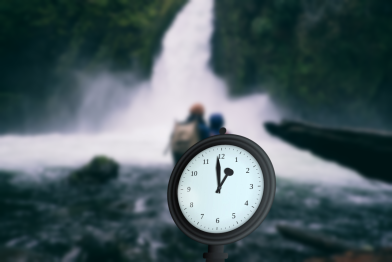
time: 12:59
